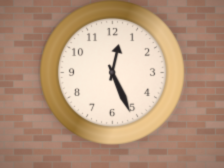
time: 12:26
